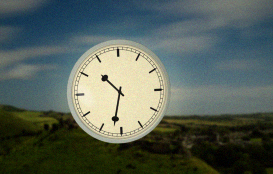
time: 10:32
